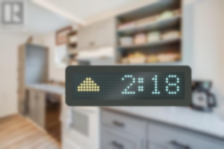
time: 2:18
